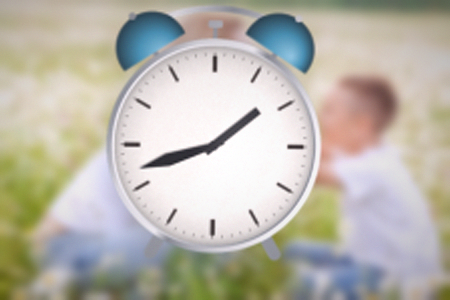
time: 1:42
